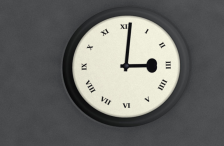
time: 3:01
